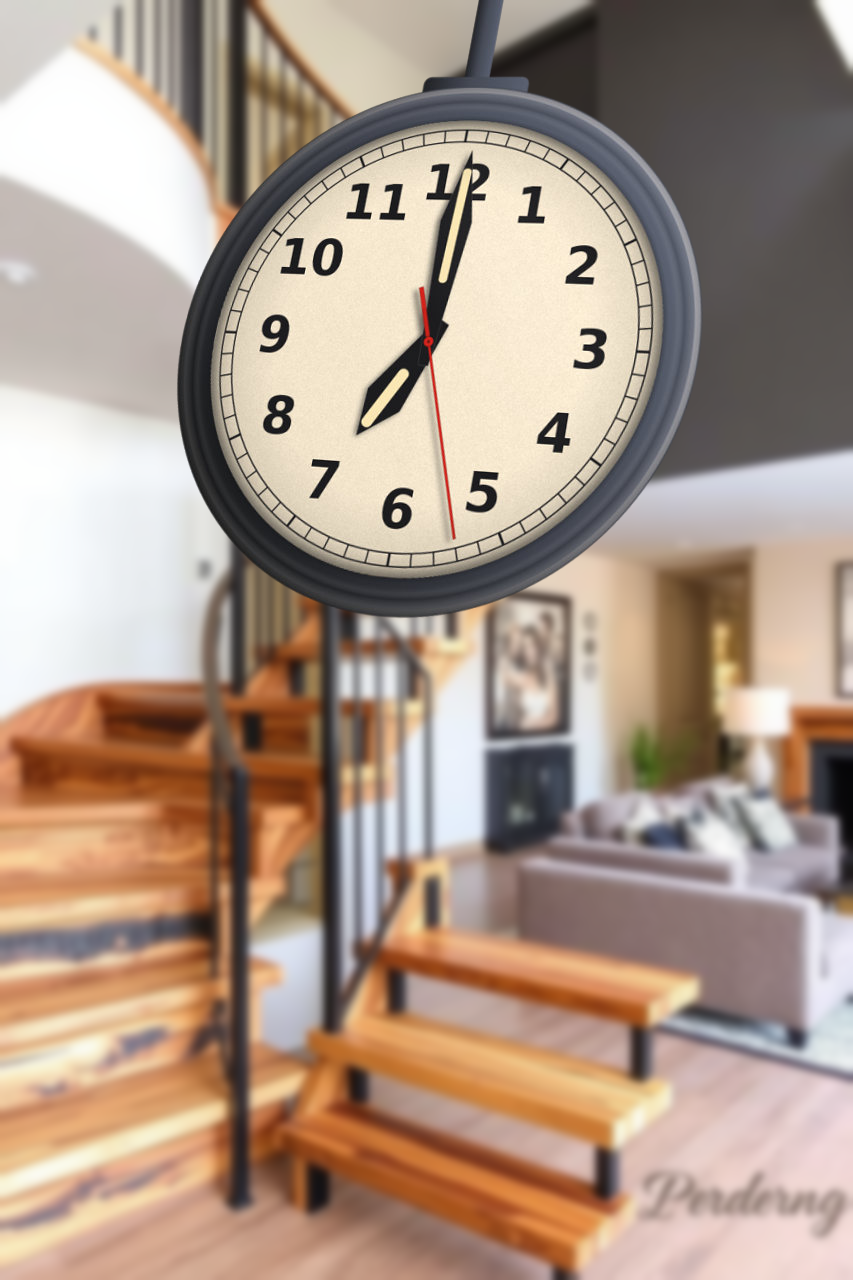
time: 7:00:27
